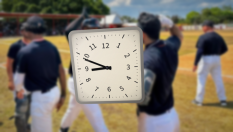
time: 8:49
